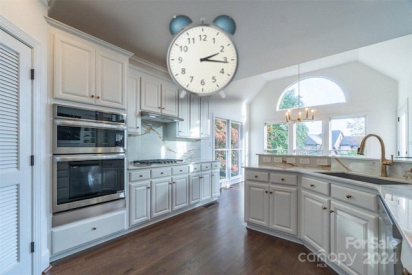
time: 2:16
